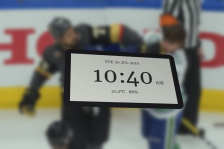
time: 10:40
